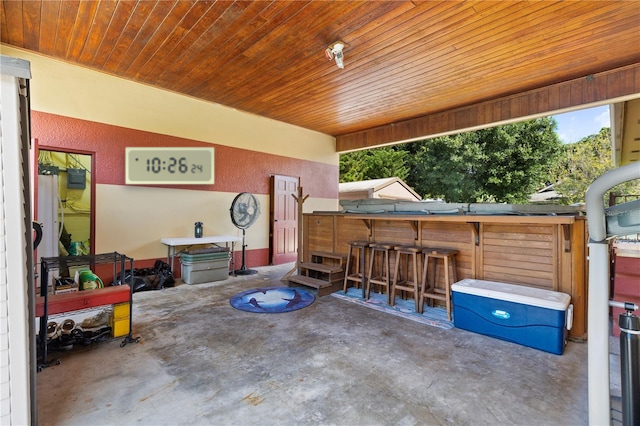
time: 10:26
